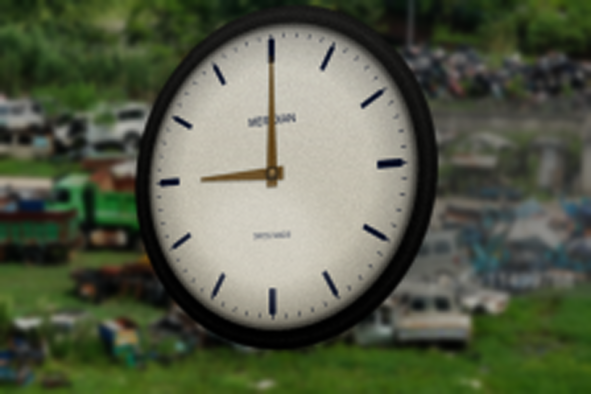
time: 9:00
